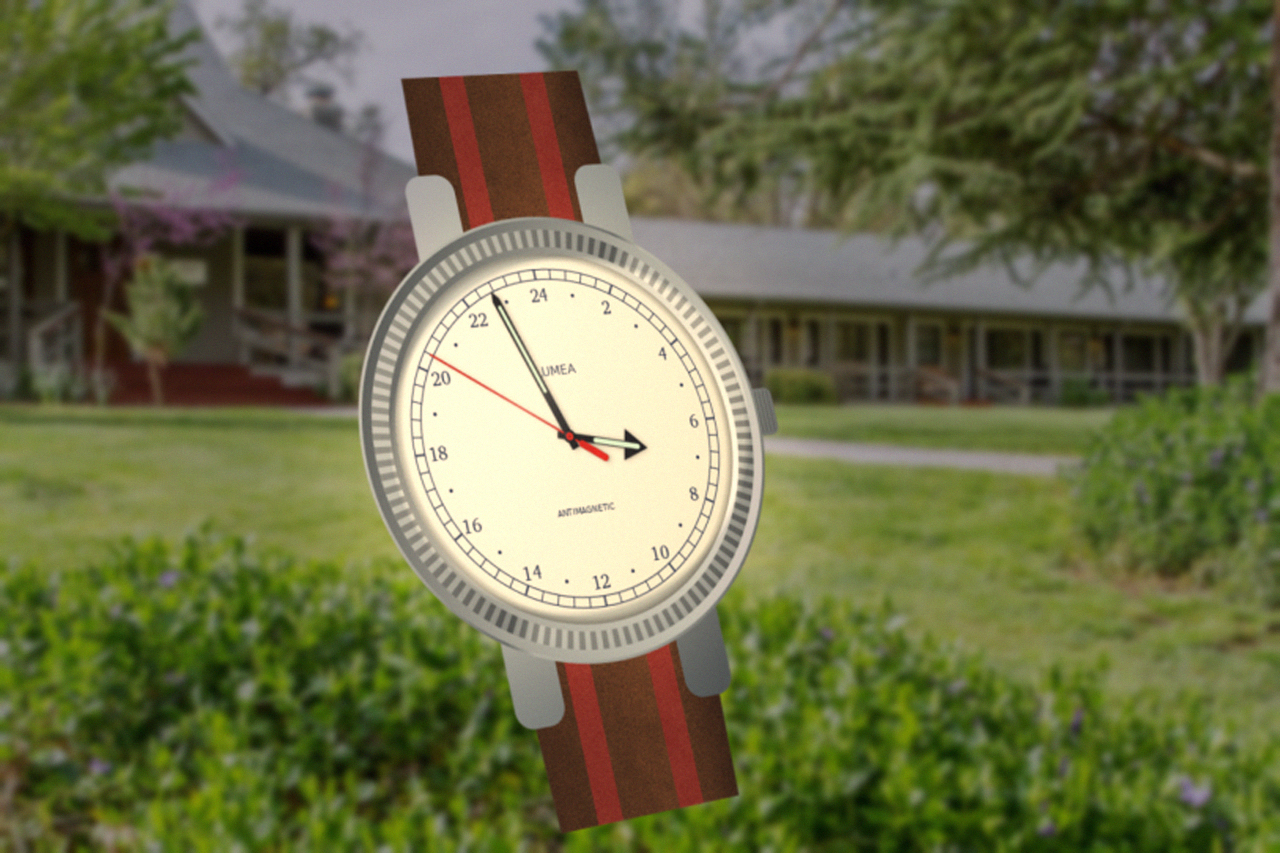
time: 6:56:51
